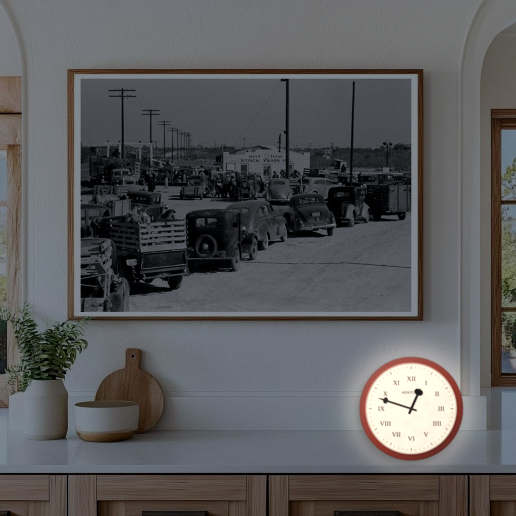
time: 12:48
